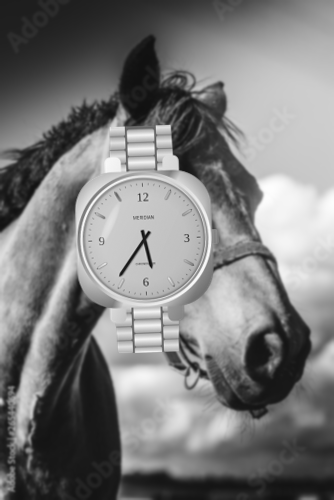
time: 5:36
